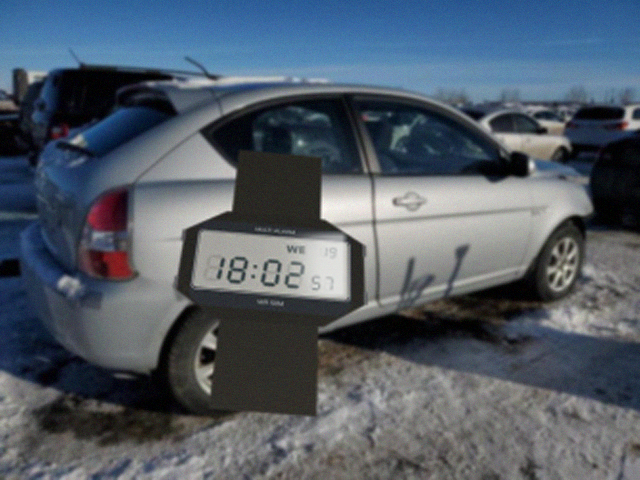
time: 18:02:57
